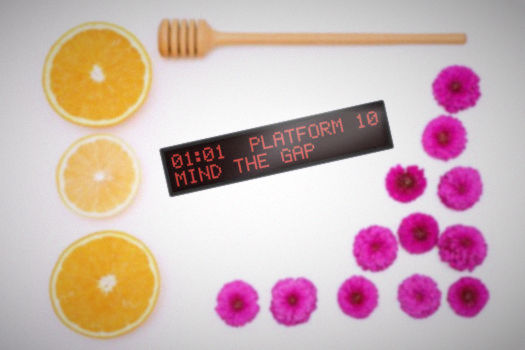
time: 1:01
